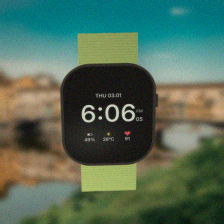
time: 6:06
